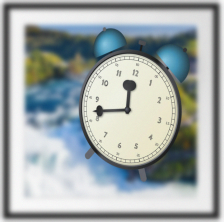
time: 11:42
